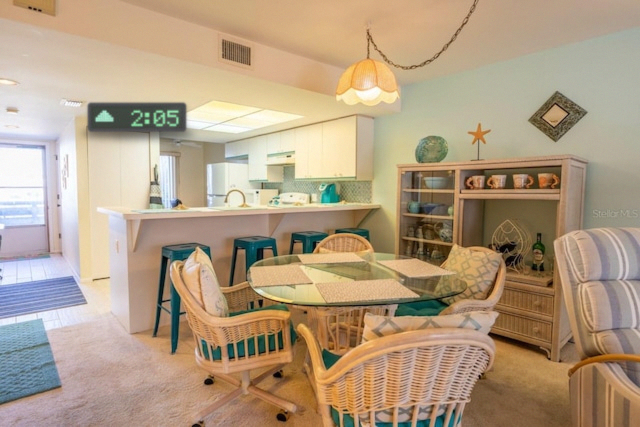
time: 2:05
